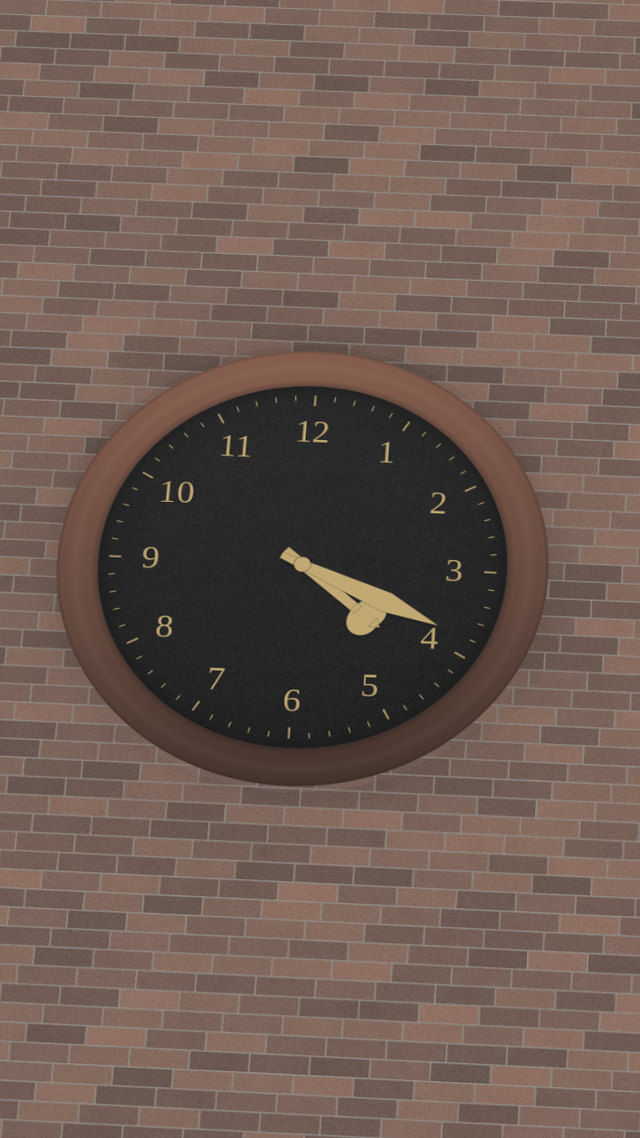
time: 4:19
